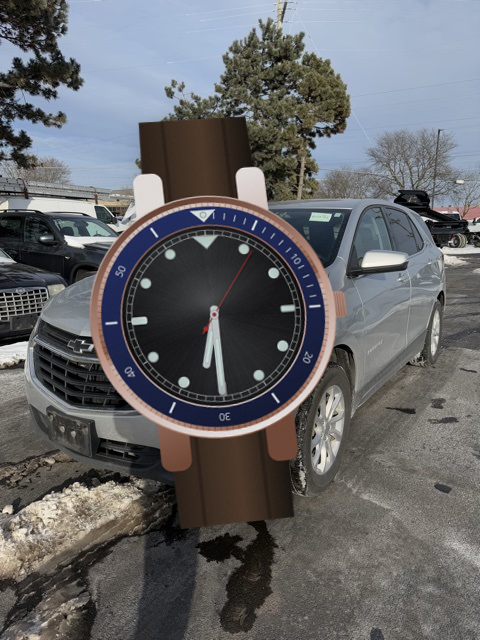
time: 6:30:06
